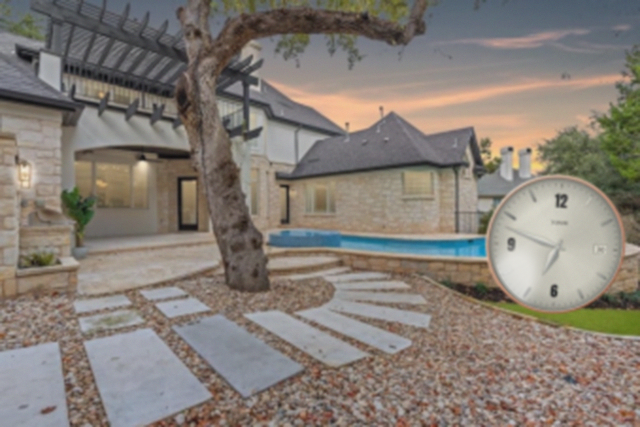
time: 6:48
